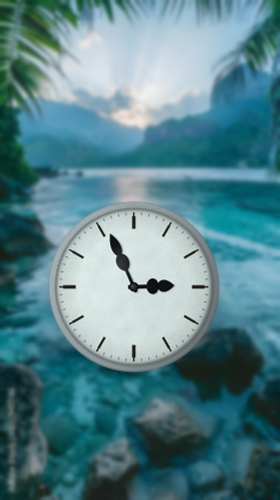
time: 2:56
